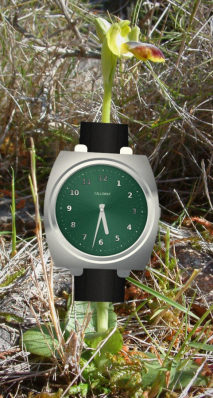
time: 5:32
